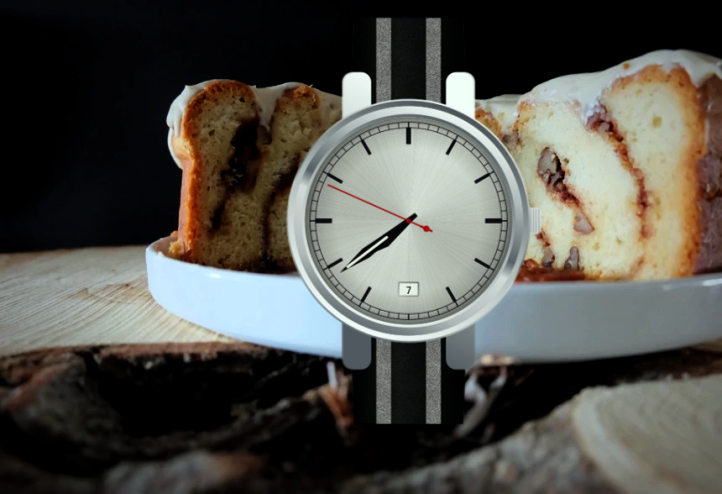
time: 7:38:49
